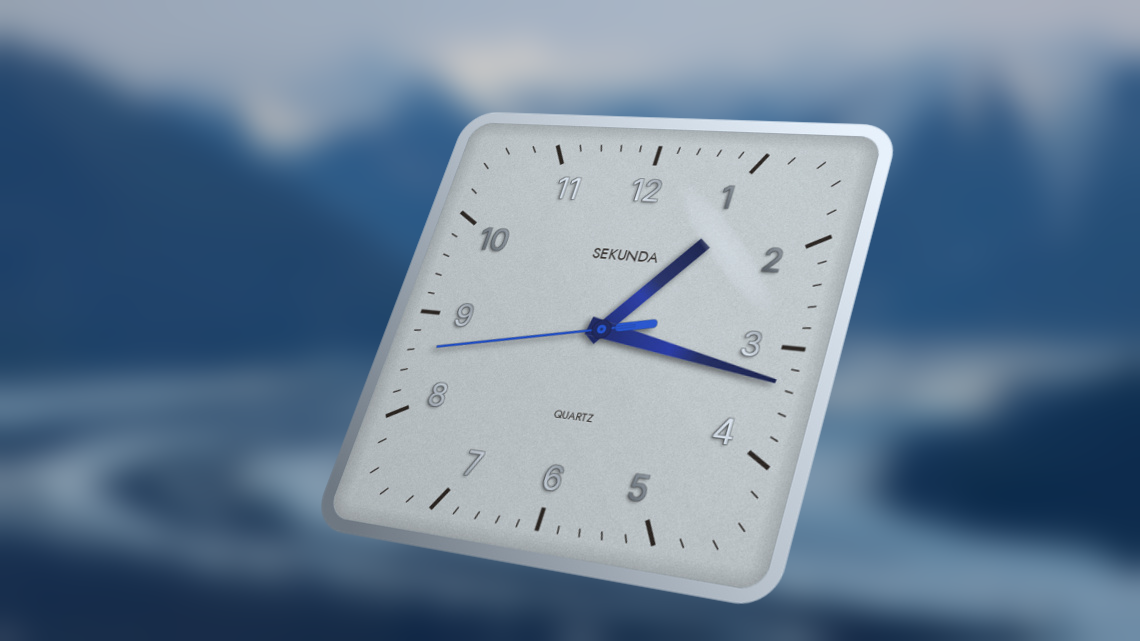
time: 1:16:43
